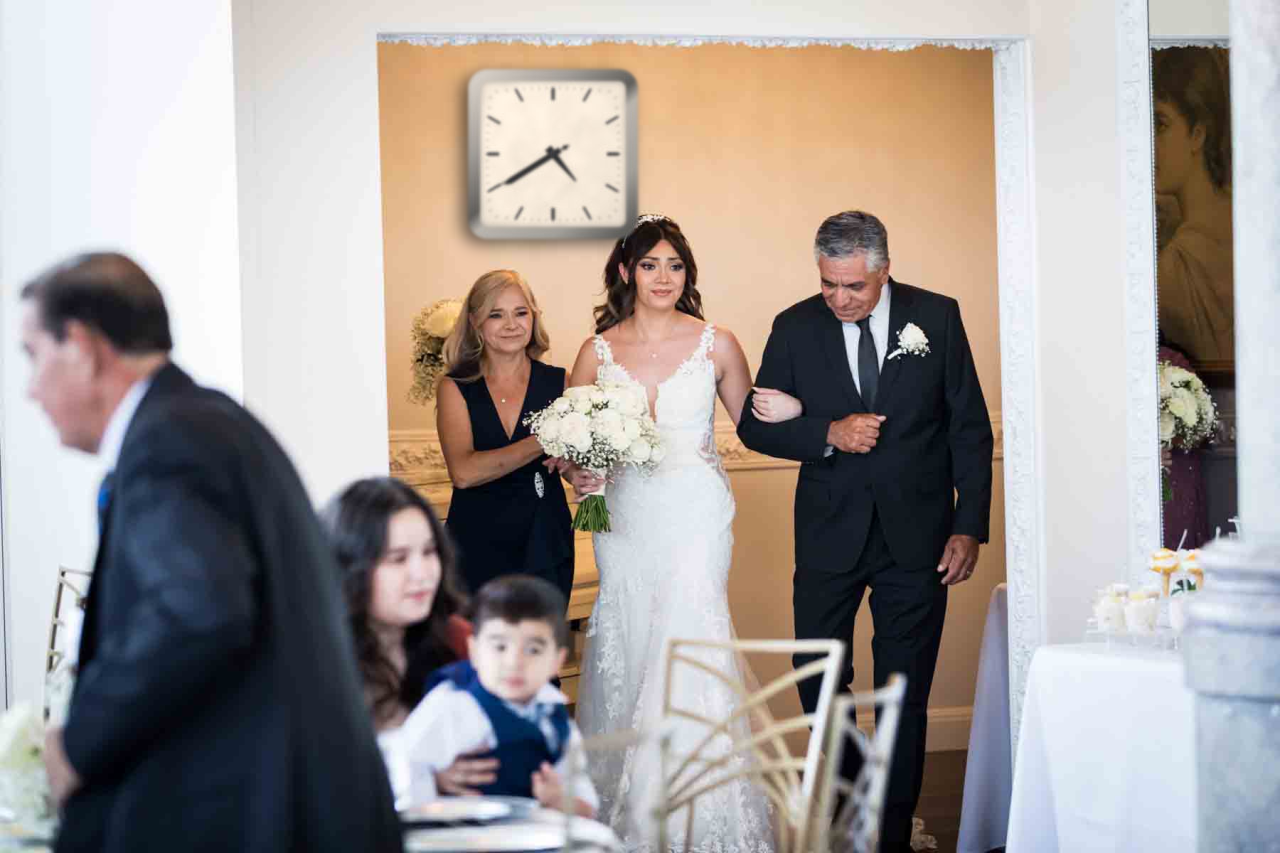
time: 4:39:40
